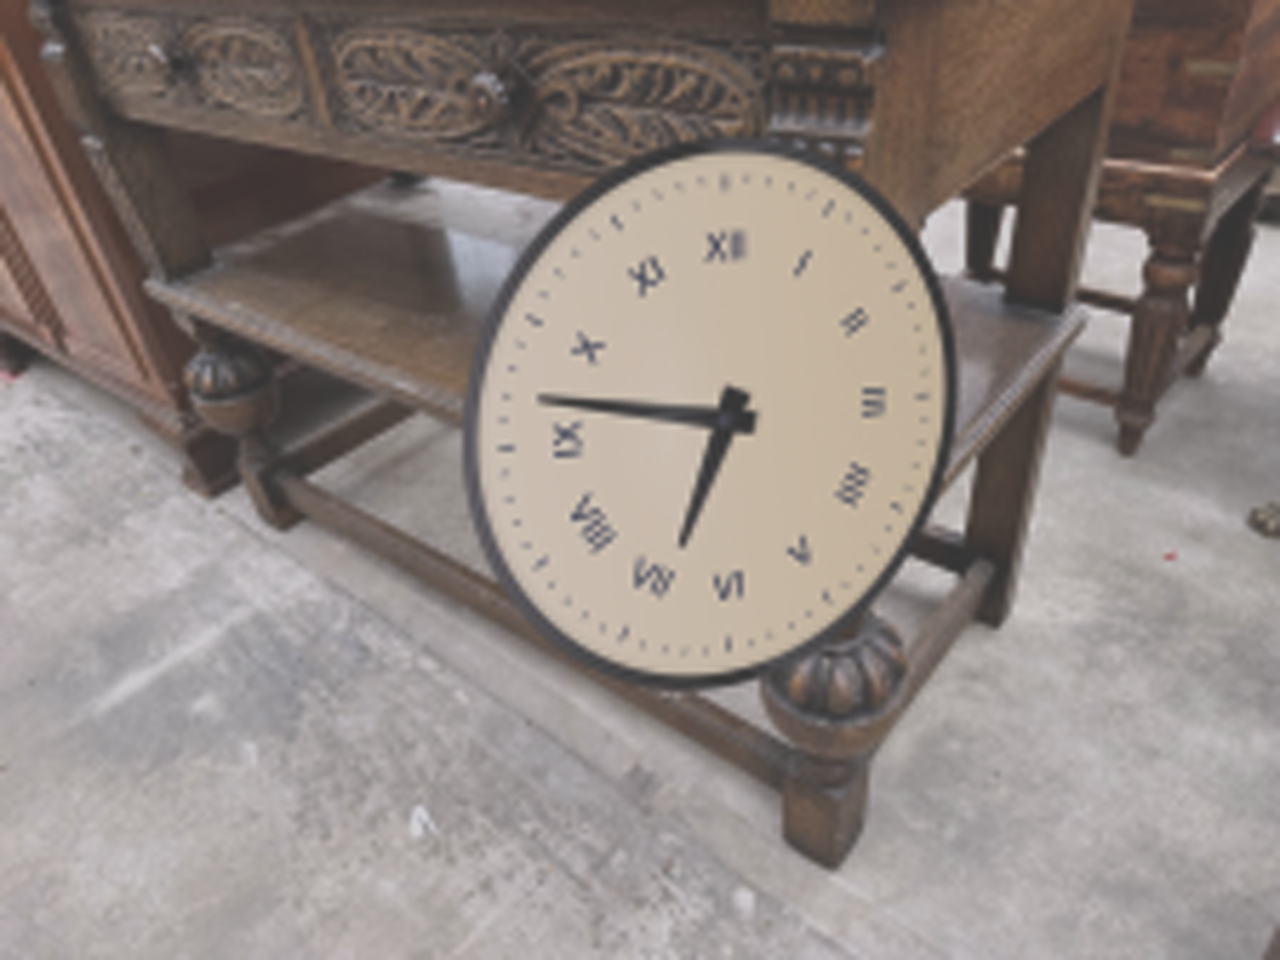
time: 6:47
